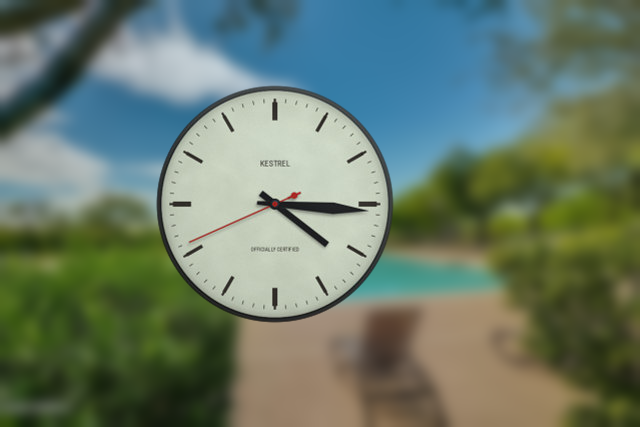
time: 4:15:41
